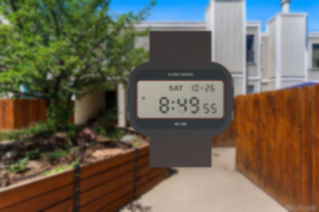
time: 8:49:55
